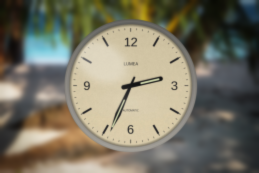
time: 2:34
